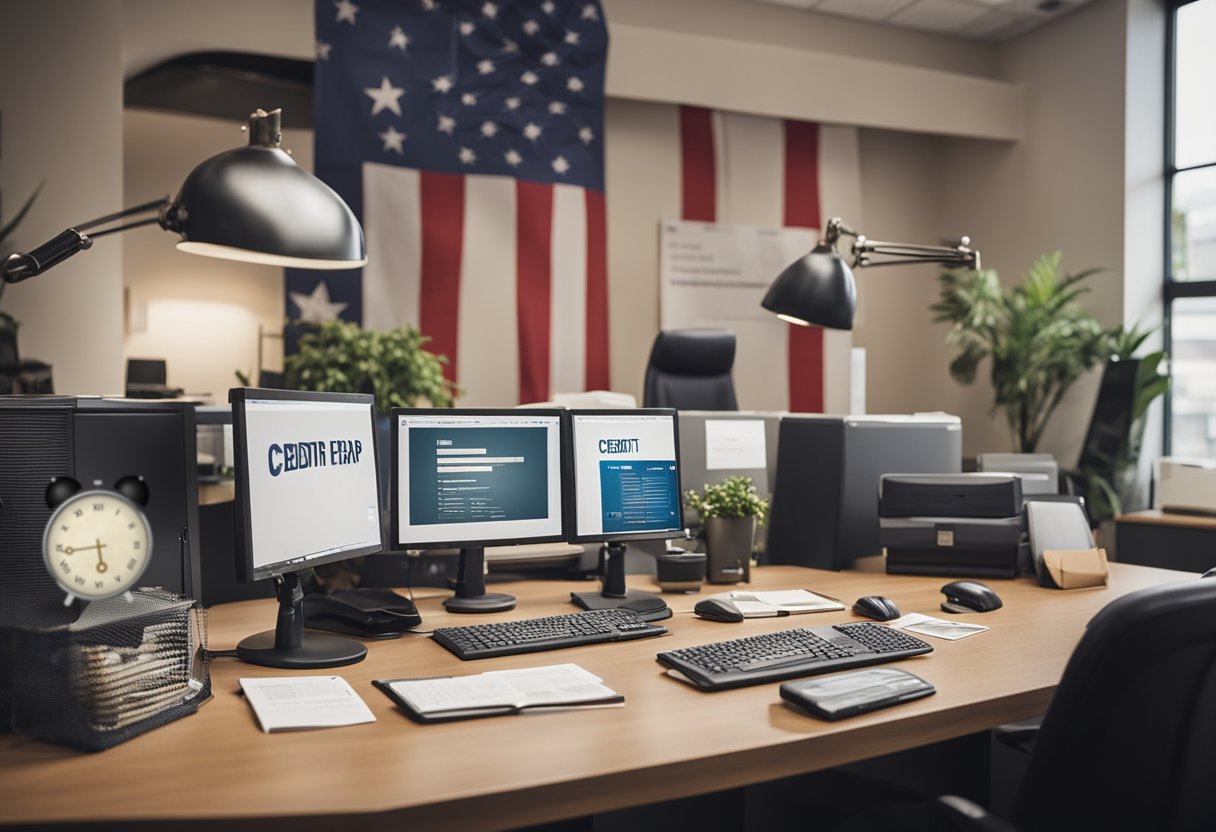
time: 5:44
